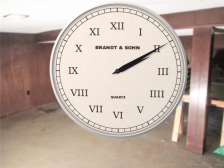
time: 2:10
